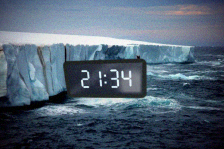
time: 21:34
